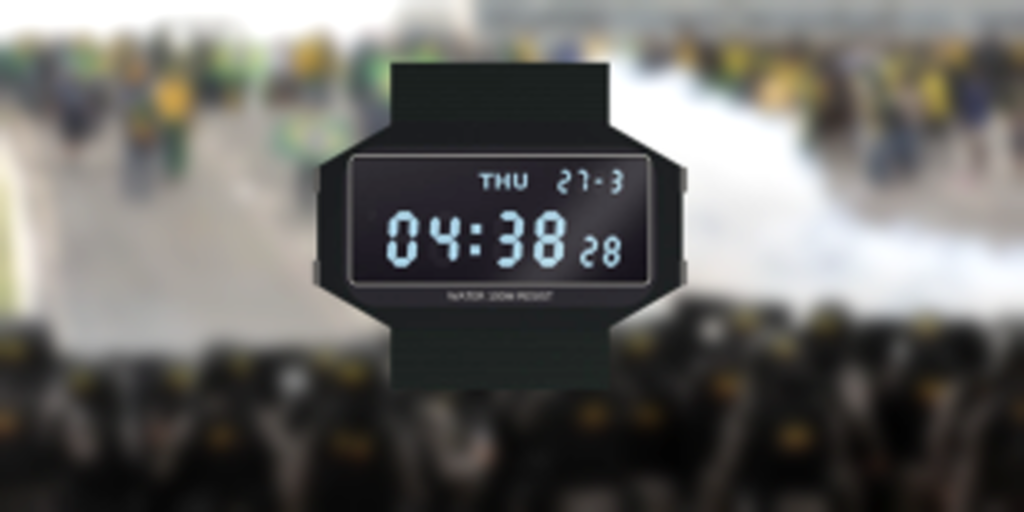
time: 4:38:28
